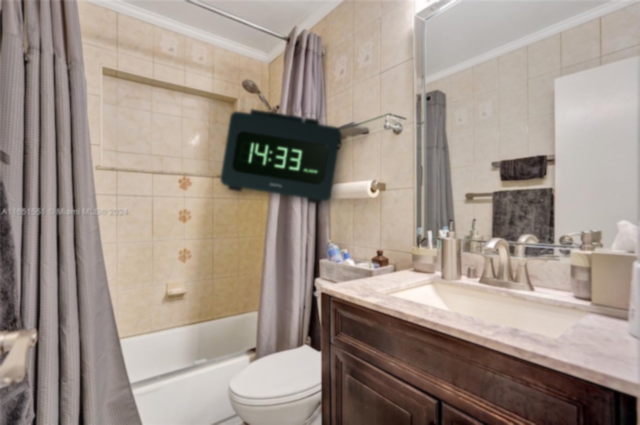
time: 14:33
